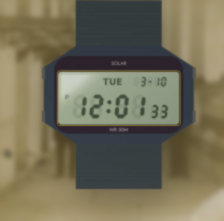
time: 12:01:33
